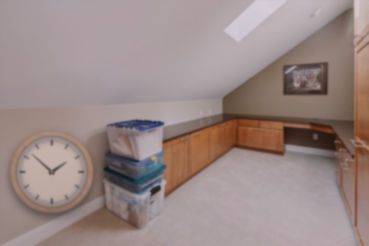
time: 1:52
